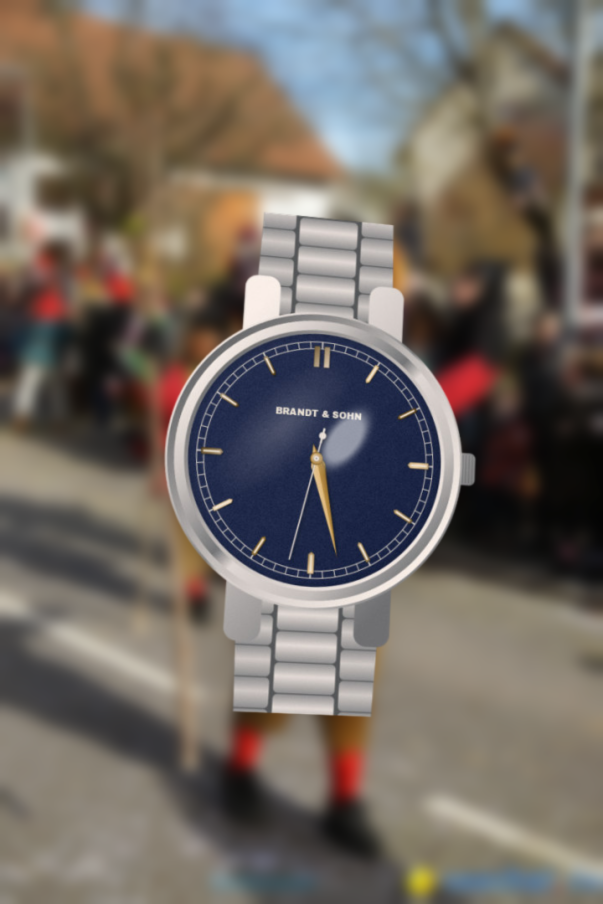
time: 5:27:32
